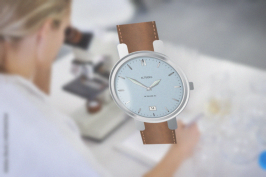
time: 1:51
